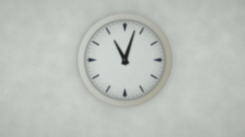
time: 11:03
